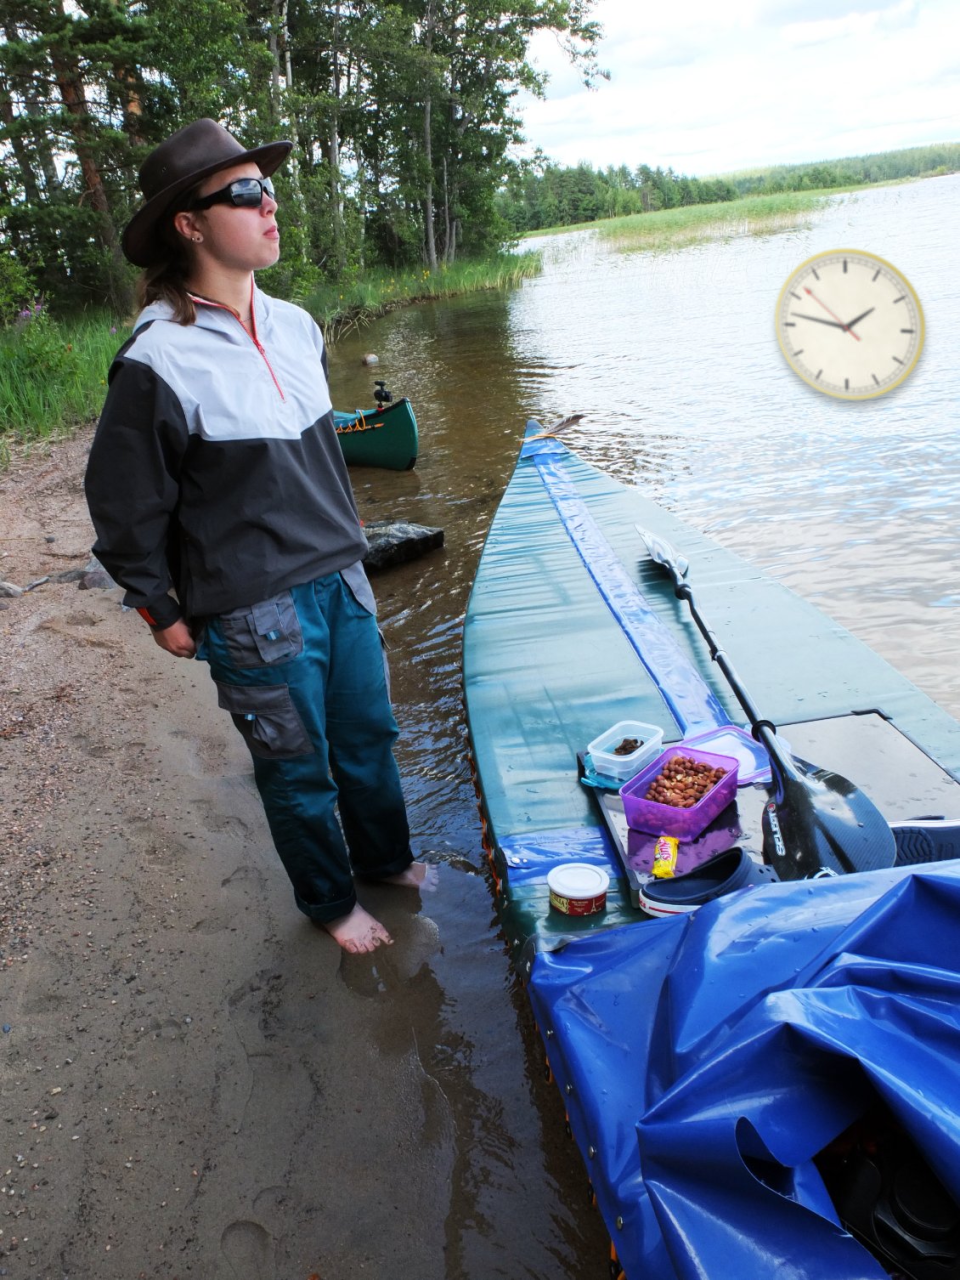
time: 1:46:52
